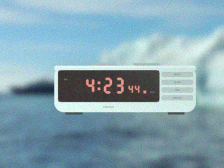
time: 4:23:44
